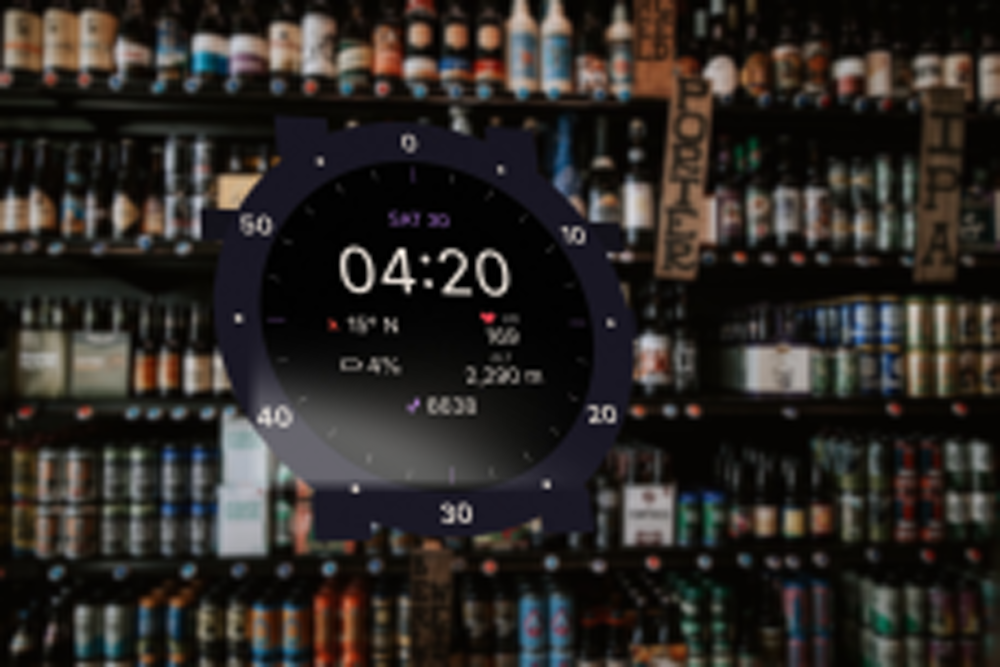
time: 4:20
